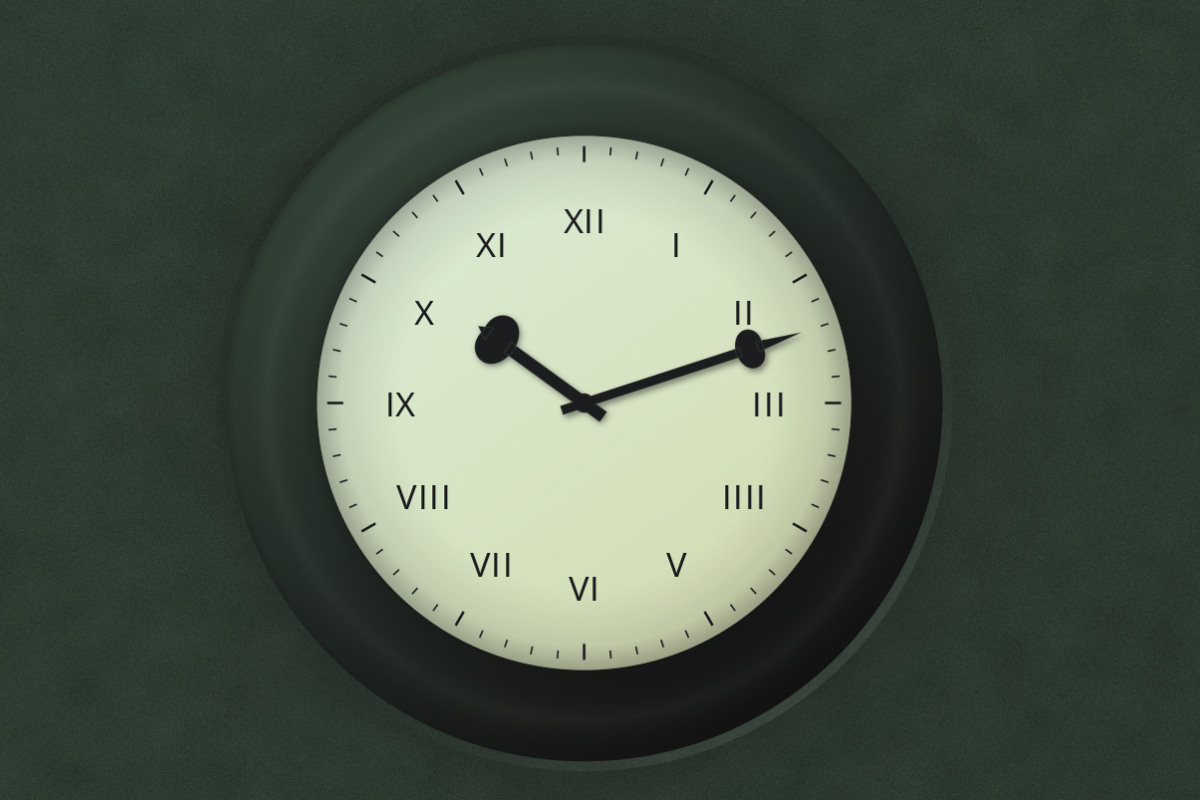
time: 10:12
